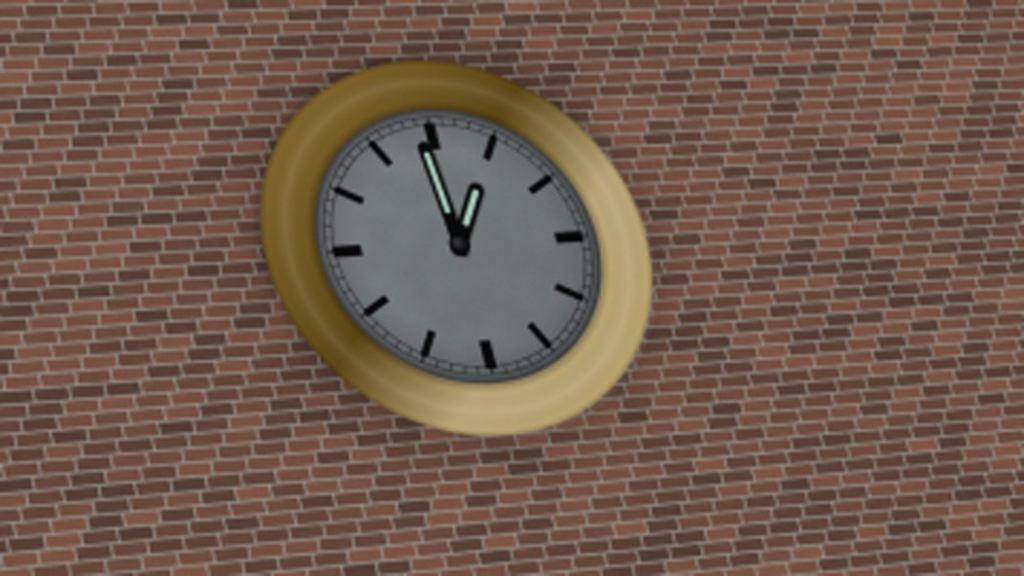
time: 12:59
